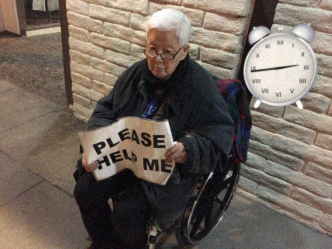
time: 2:44
